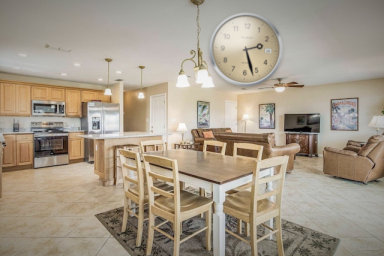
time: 2:27
